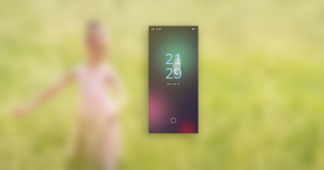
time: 21:29
